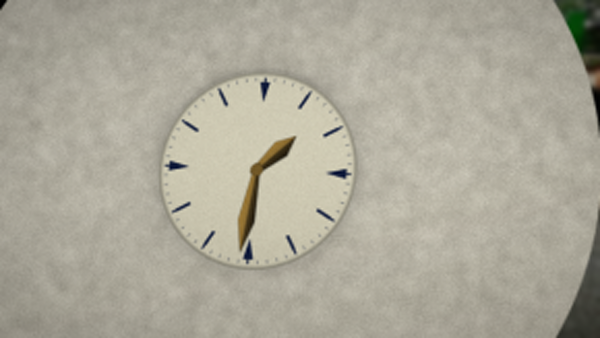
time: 1:31
